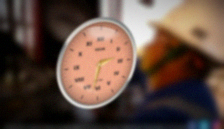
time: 2:32
